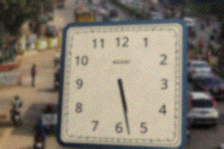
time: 5:28
